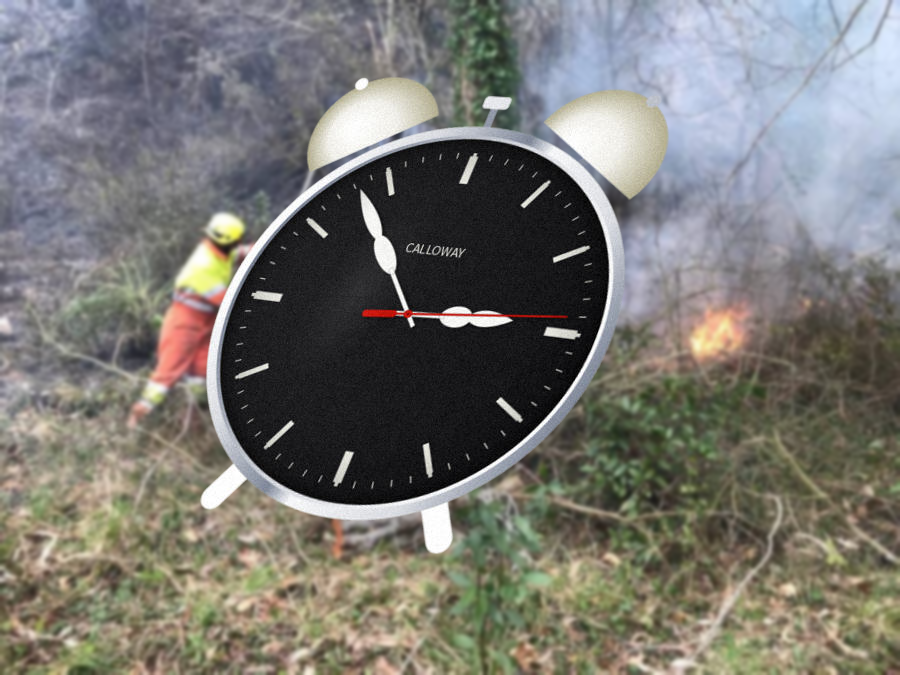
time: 2:53:14
